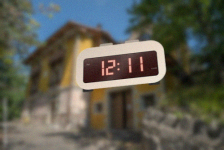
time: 12:11
